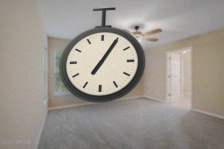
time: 7:05
